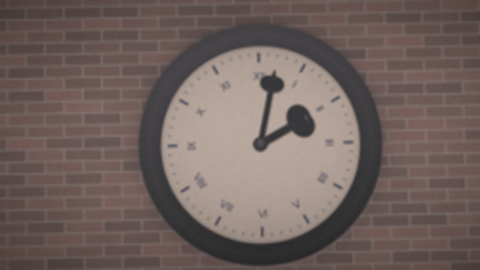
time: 2:02
